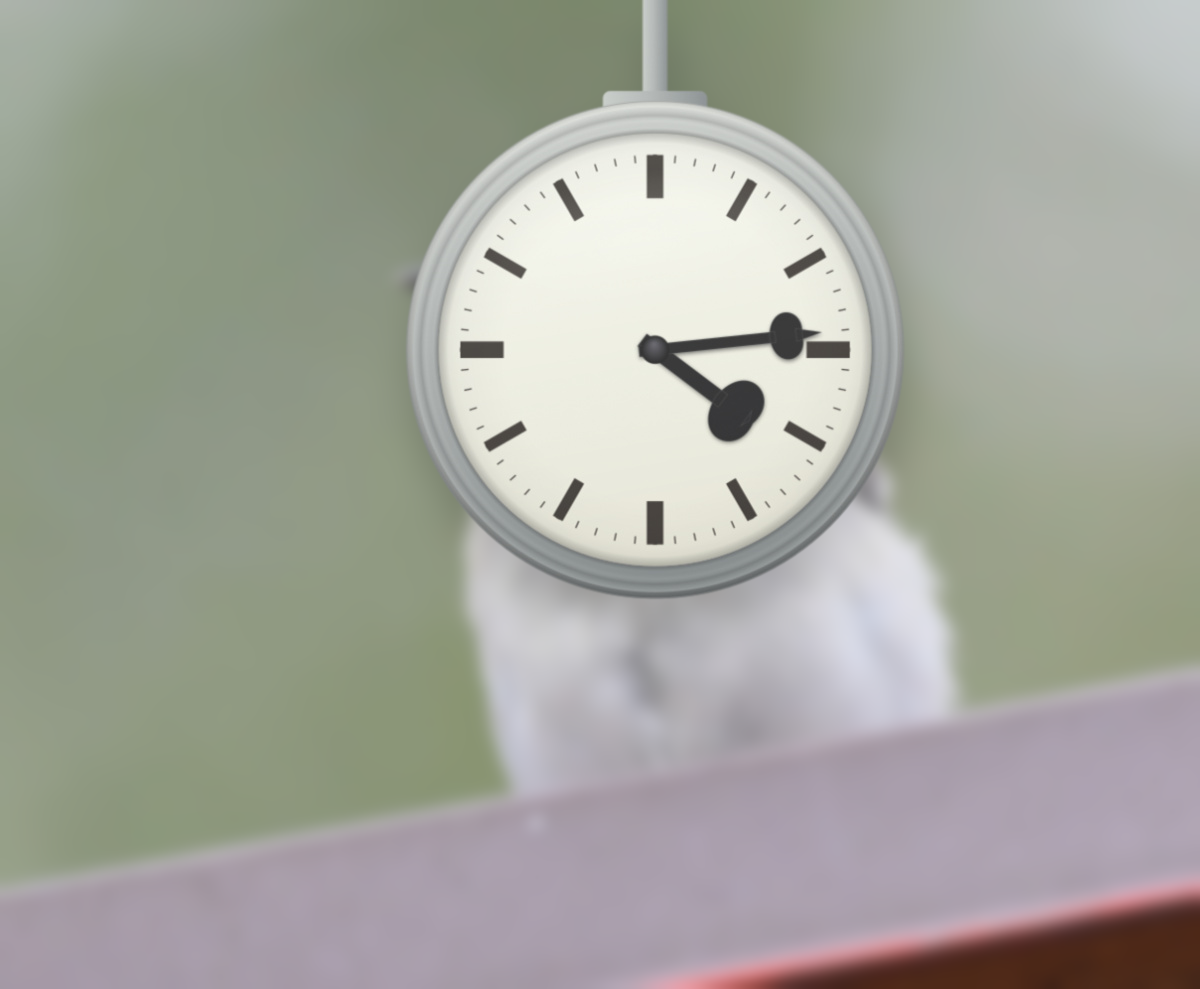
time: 4:14
